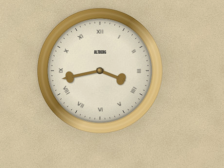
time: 3:43
